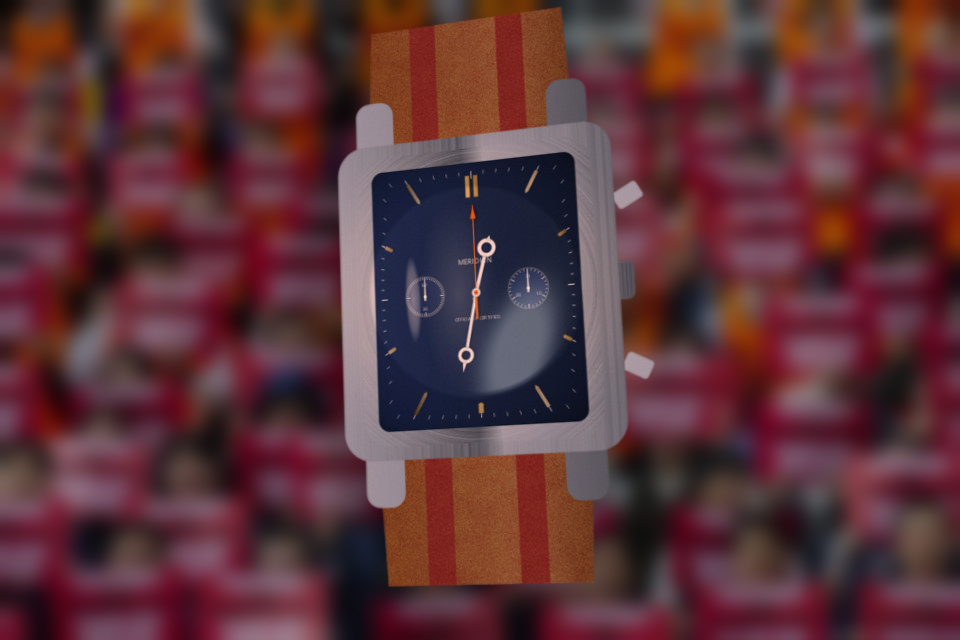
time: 12:32
